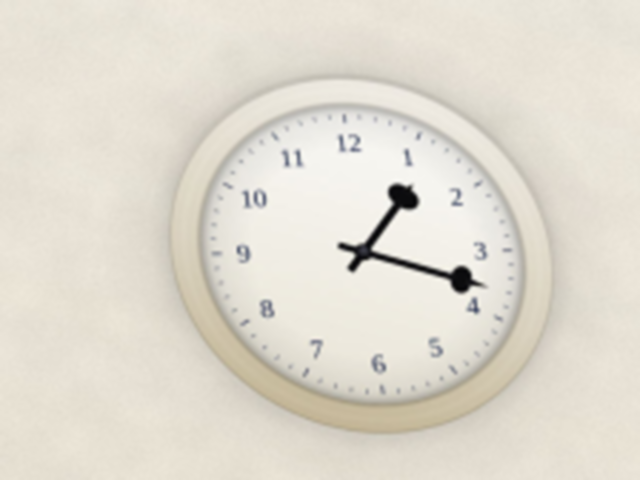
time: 1:18
